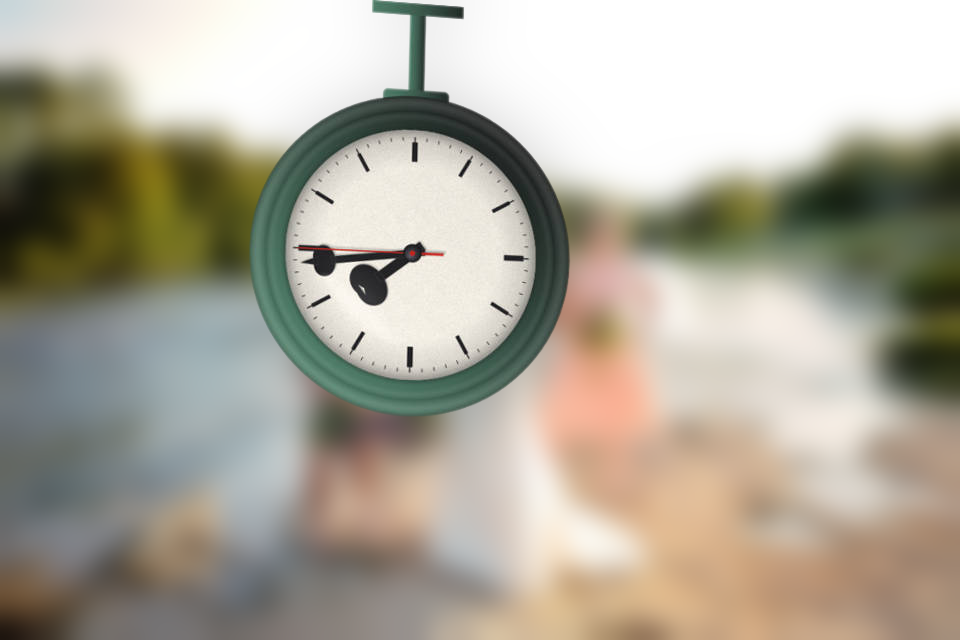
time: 7:43:45
